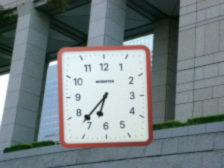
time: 6:37
